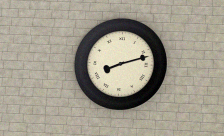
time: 8:12
